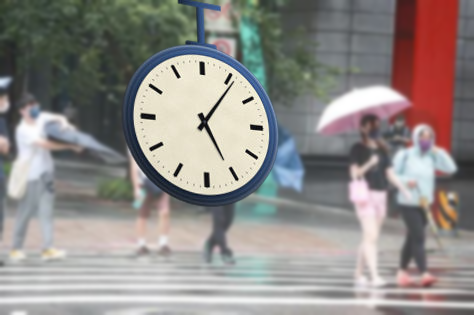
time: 5:06
